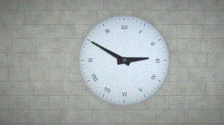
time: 2:50
